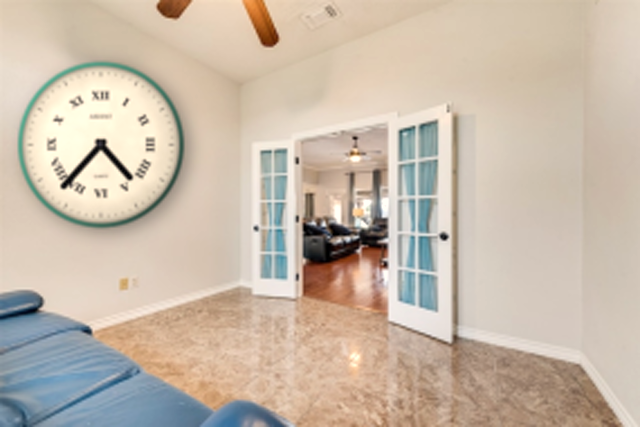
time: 4:37
